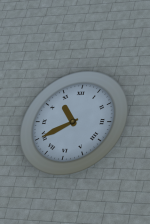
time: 10:40
